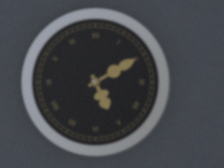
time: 5:10
